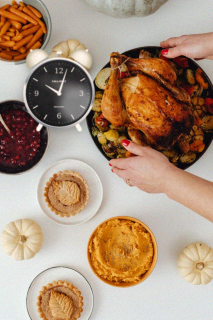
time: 10:03
